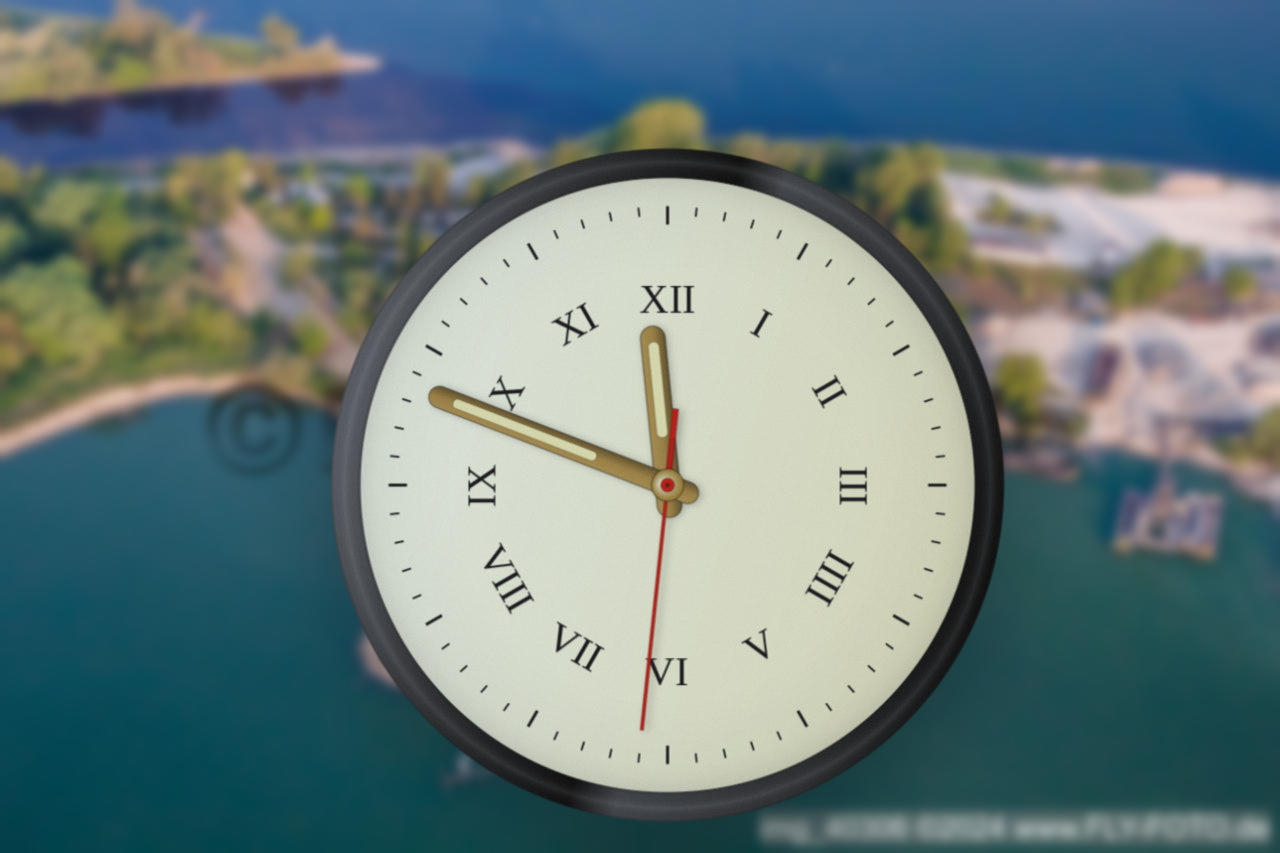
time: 11:48:31
